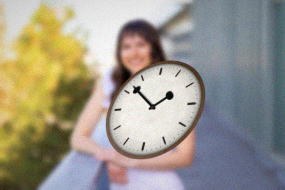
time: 1:52
